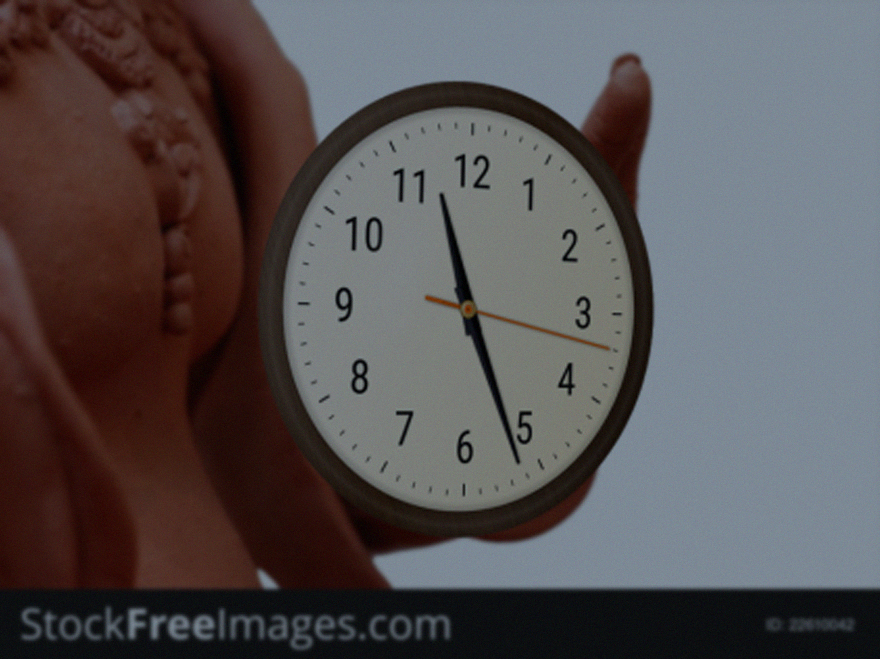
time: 11:26:17
